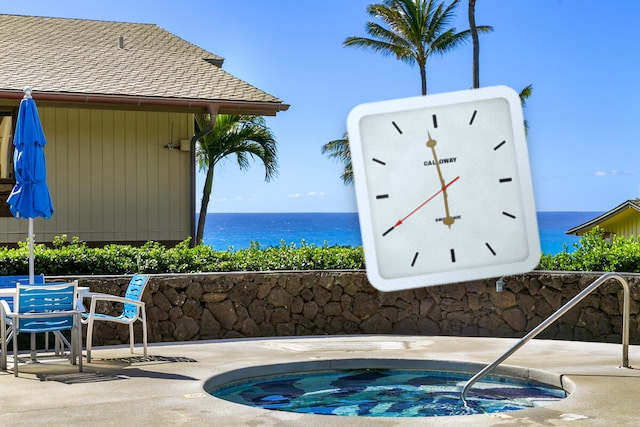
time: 5:58:40
